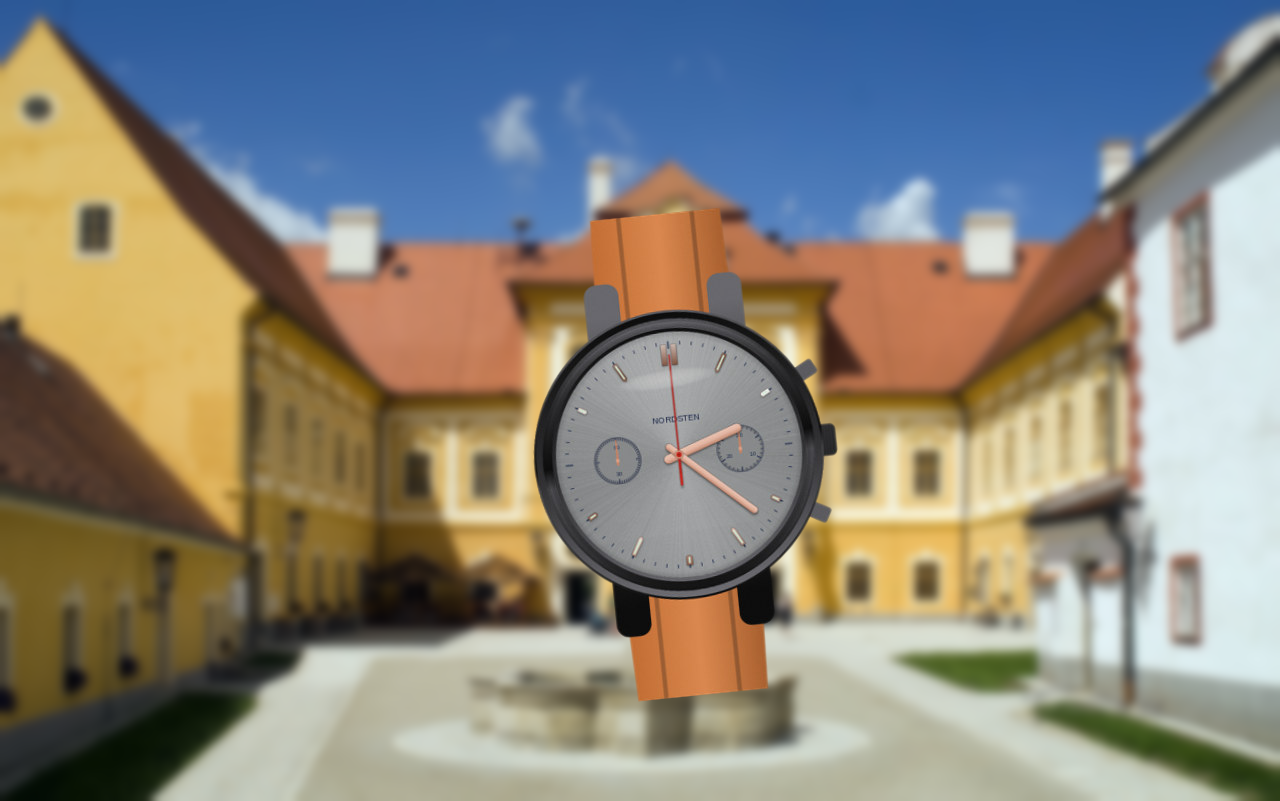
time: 2:22
